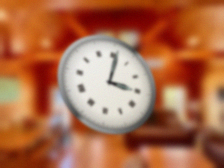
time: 3:01
